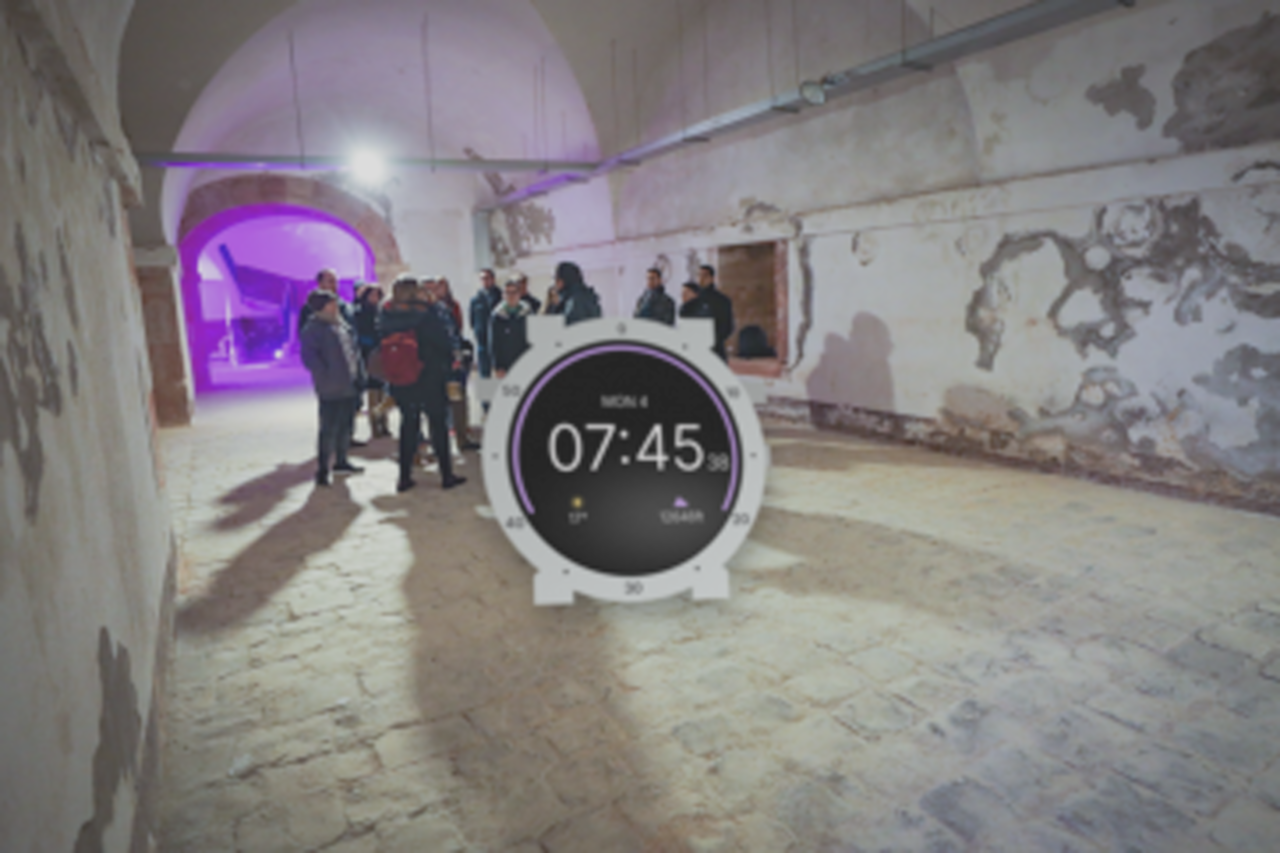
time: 7:45
